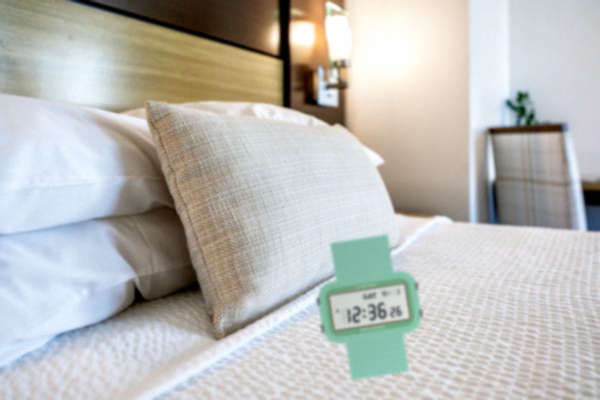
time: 12:36
